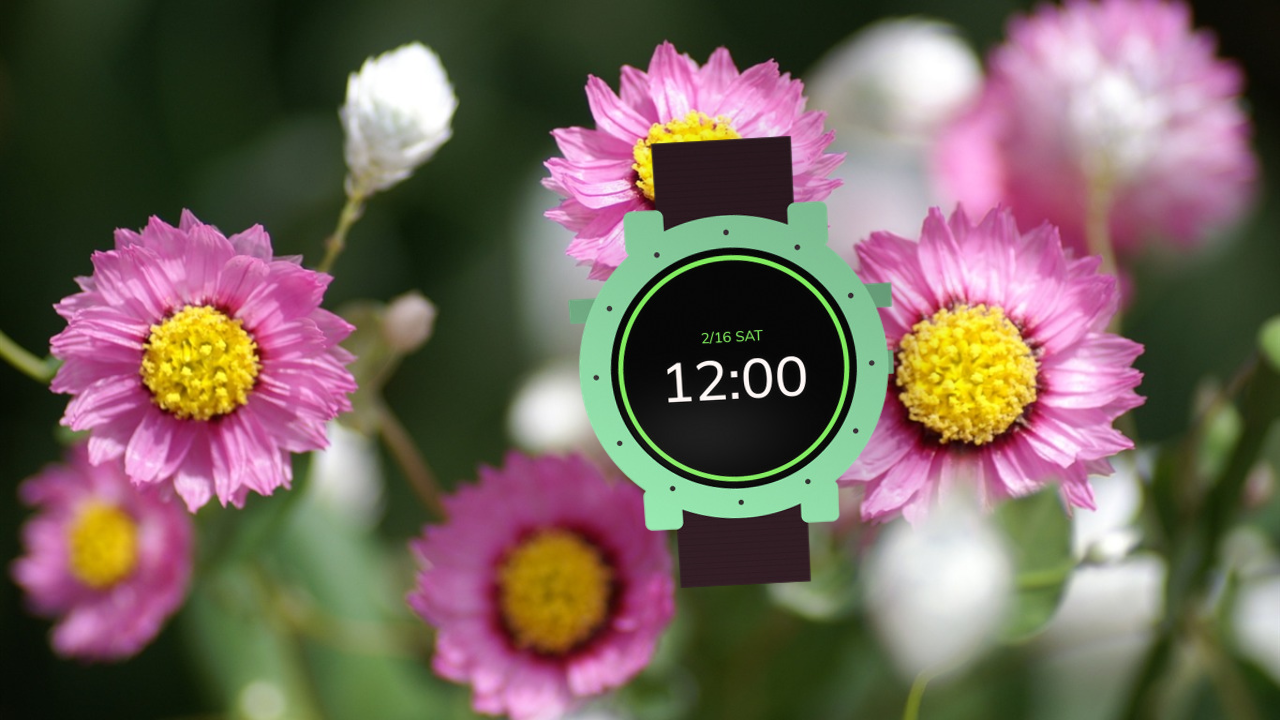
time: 12:00
